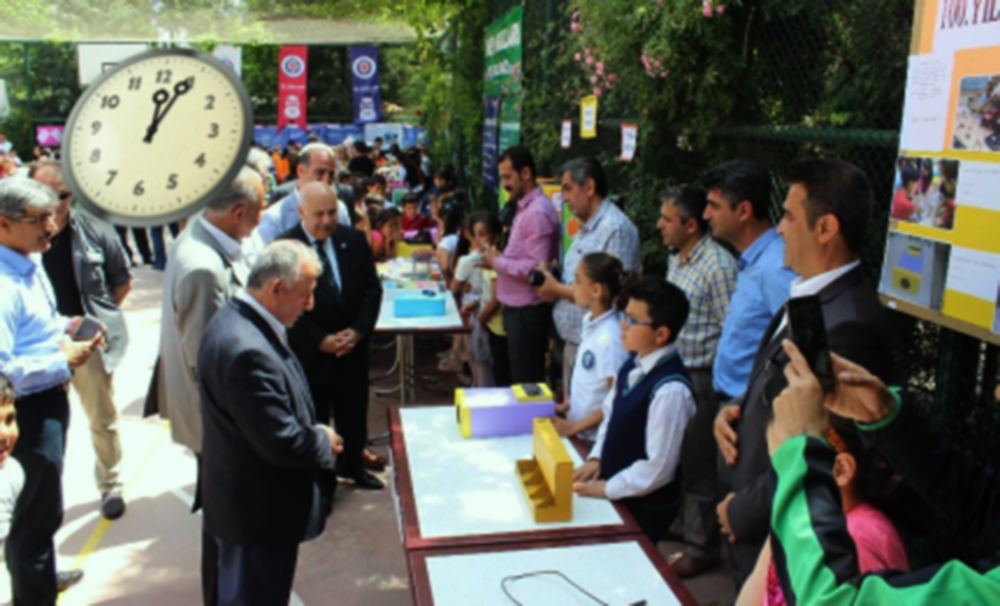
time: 12:04
